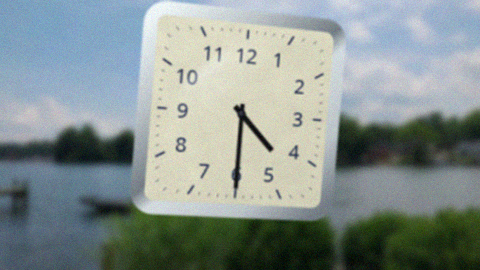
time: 4:30
